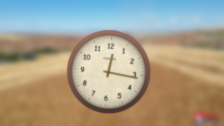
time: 12:16
